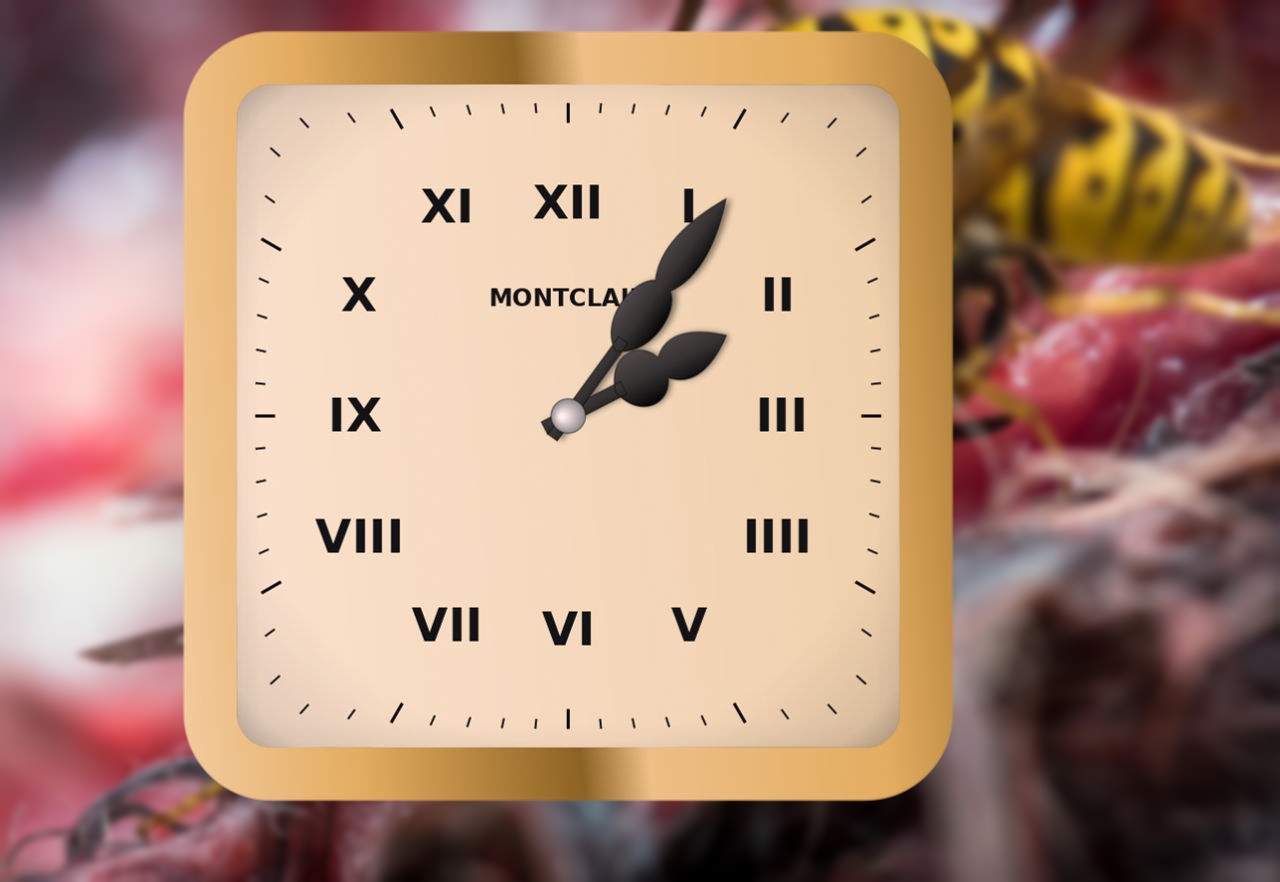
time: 2:06
